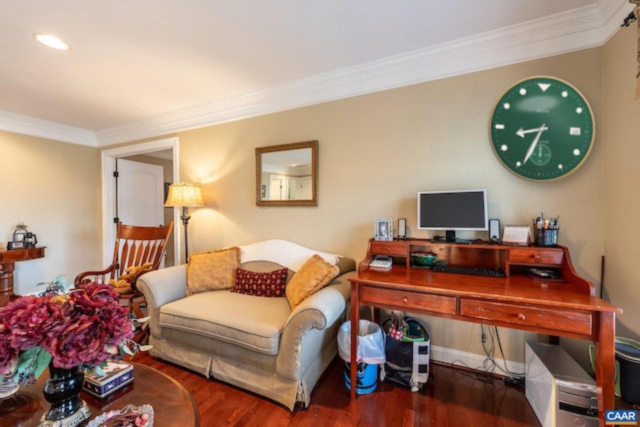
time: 8:34
